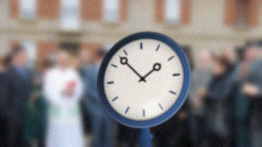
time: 1:53
